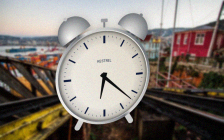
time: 6:22
